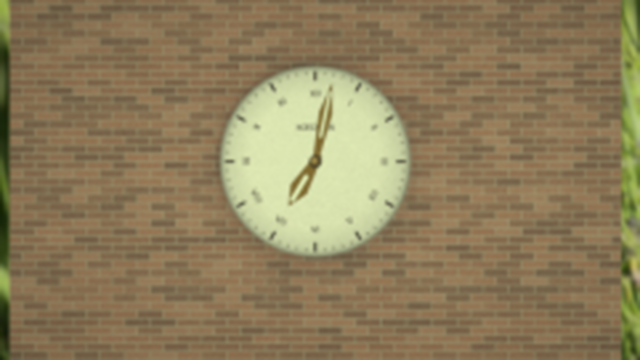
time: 7:02
